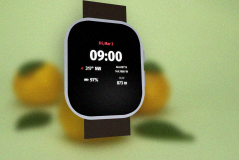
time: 9:00
